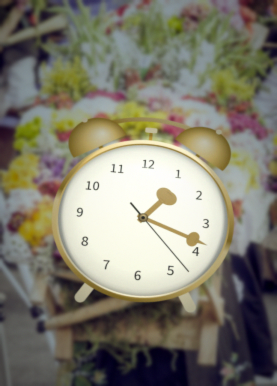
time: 1:18:23
